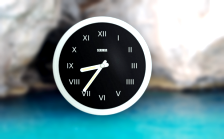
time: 8:36
